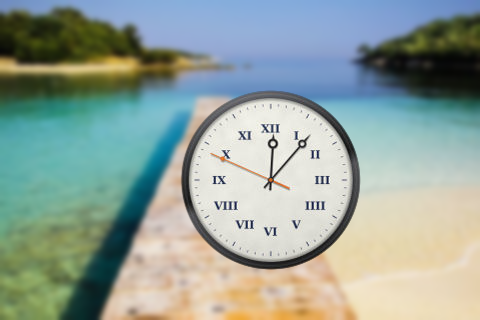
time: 12:06:49
